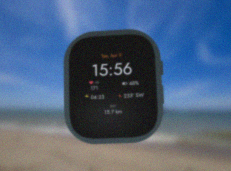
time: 15:56
